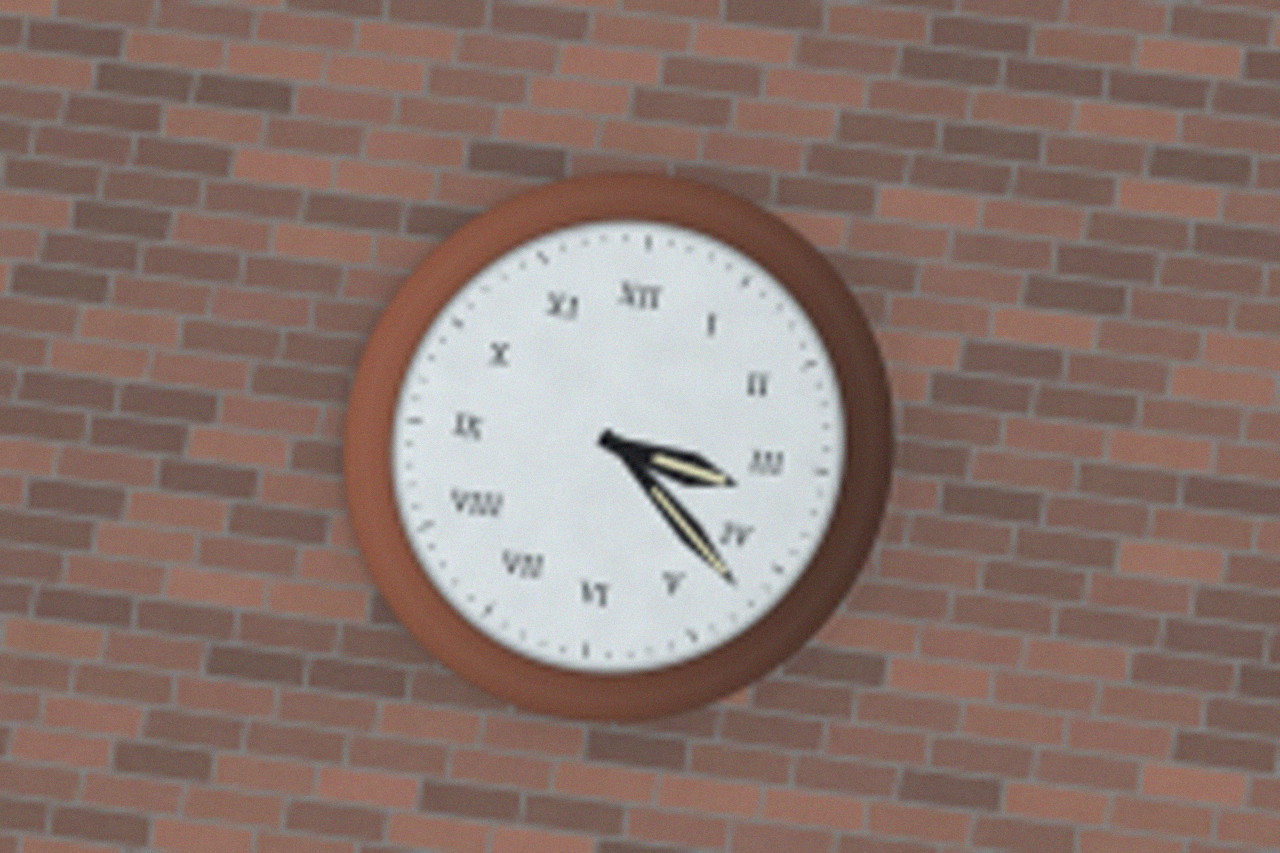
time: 3:22
